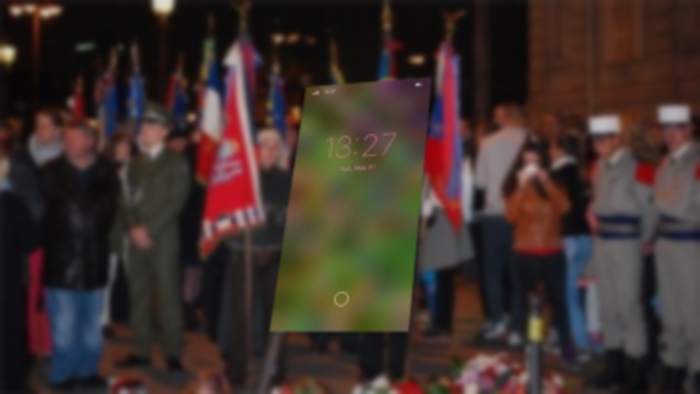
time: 13:27
